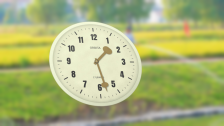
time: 1:28
